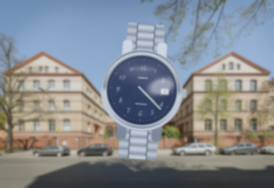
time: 4:22
